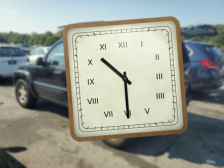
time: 10:30
